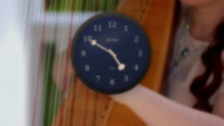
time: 4:50
